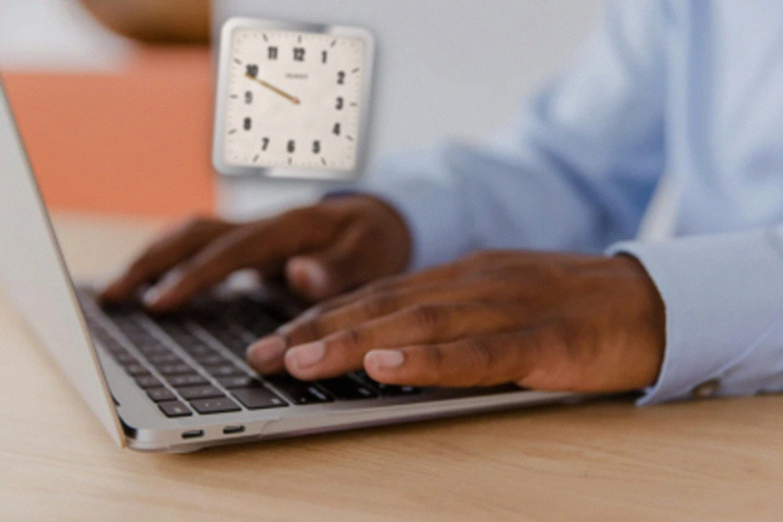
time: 9:49
